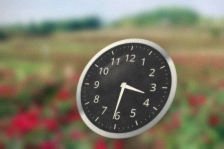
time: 3:31
